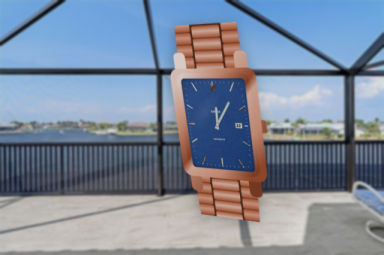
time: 12:06
